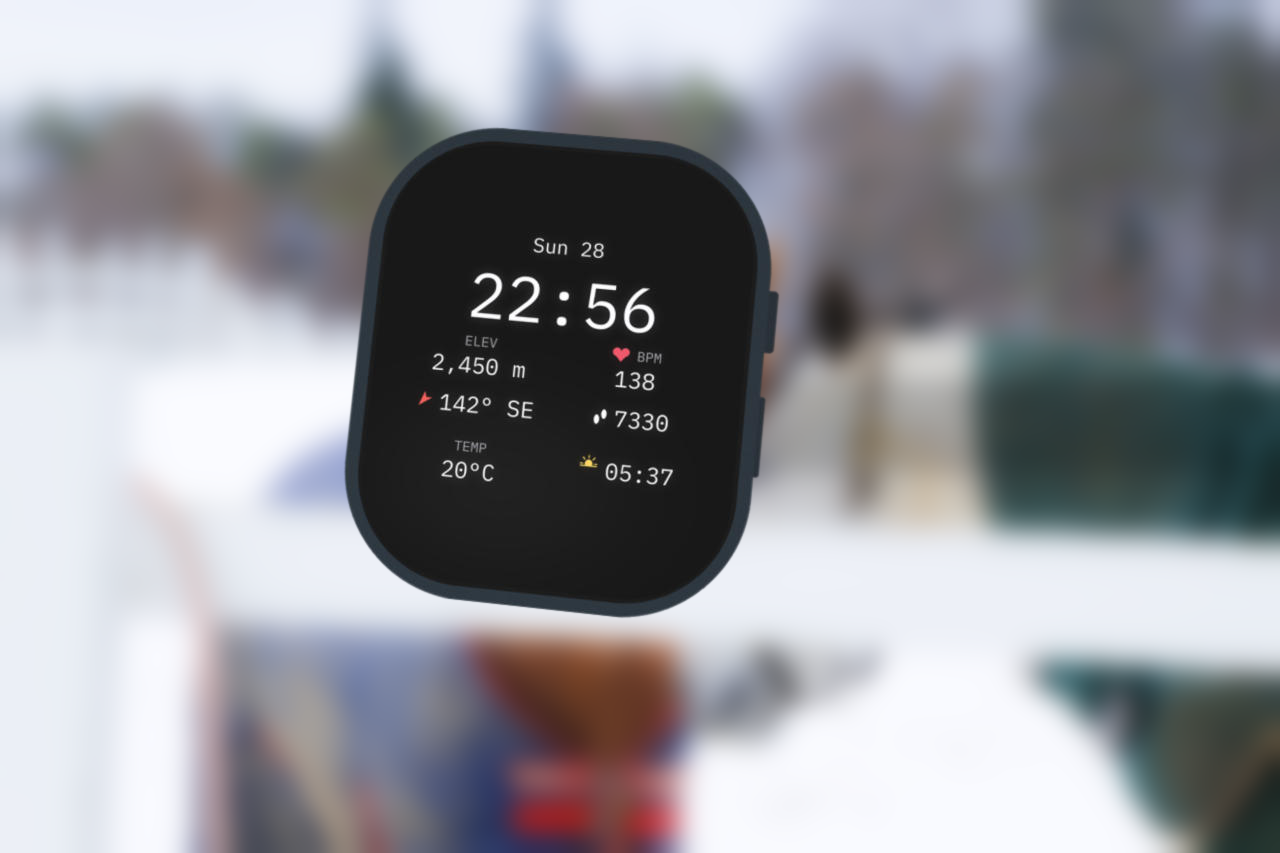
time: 22:56
